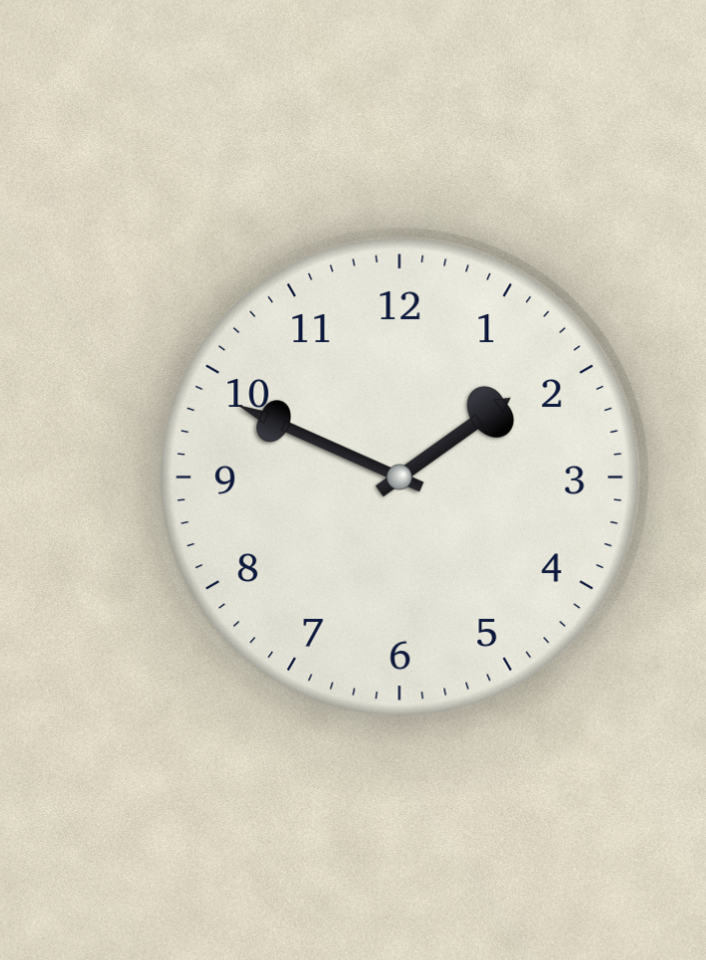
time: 1:49
